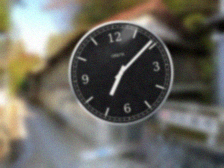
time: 7:09
